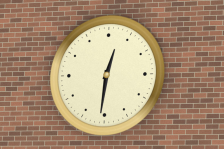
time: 12:31
